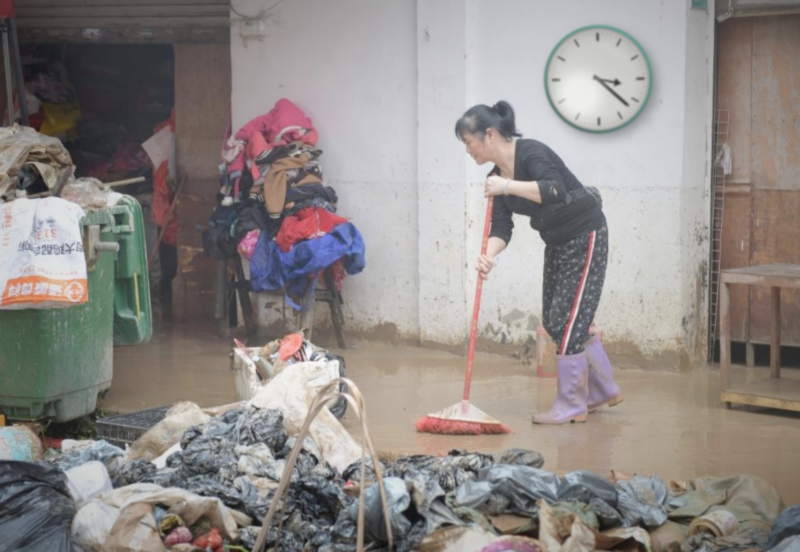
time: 3:22
